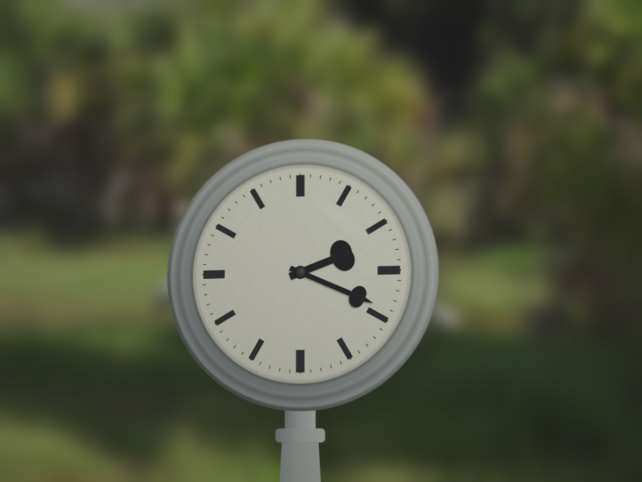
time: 2:19
